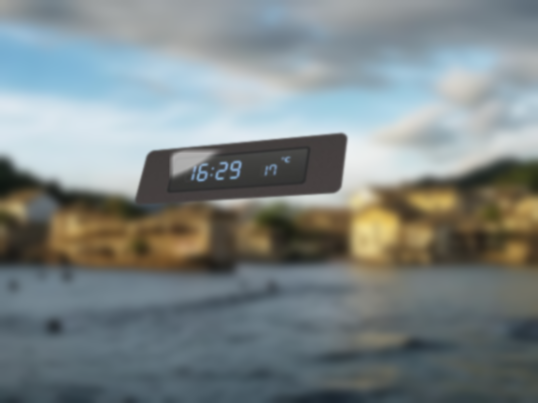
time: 16:29
